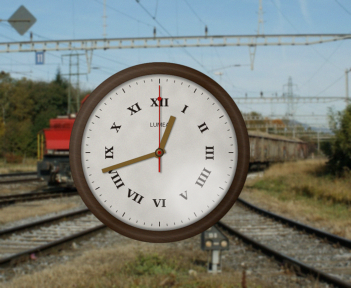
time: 12:42:00
